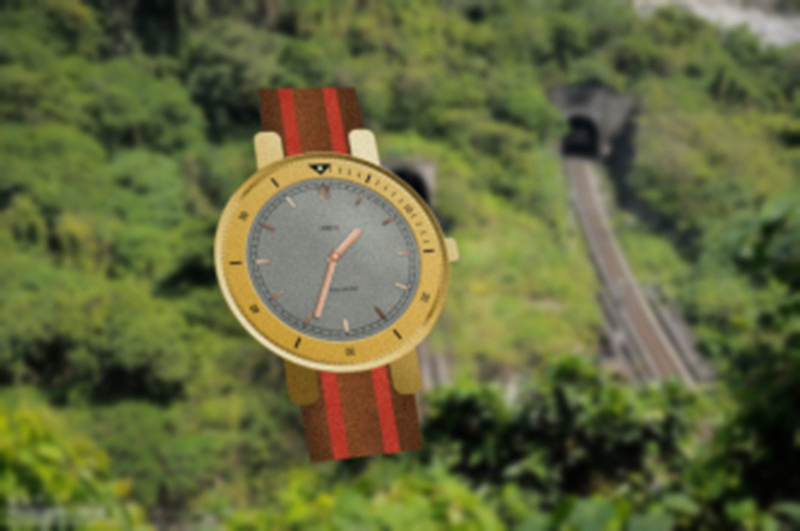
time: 1:34
